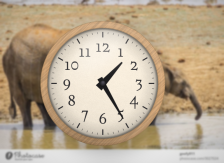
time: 1:25
